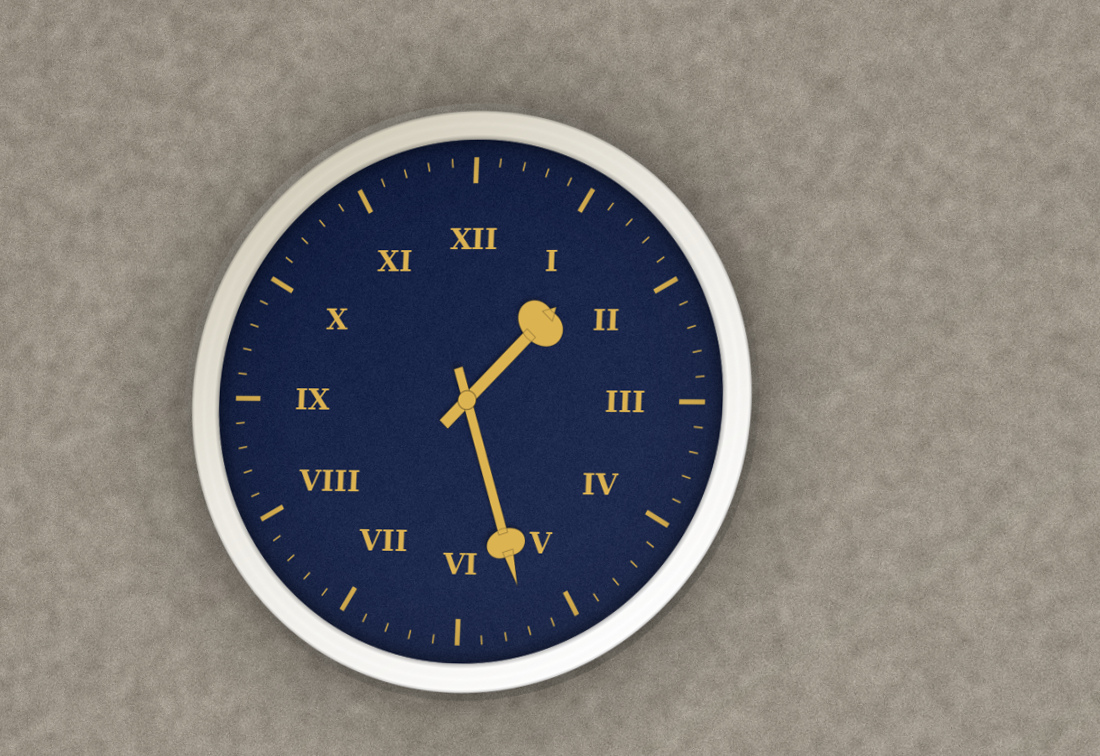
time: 1:27
